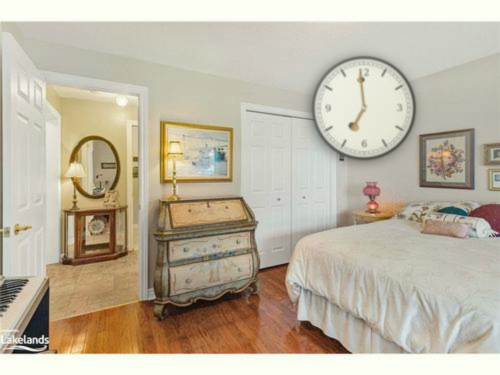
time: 6:59
